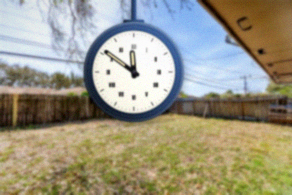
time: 11:51
